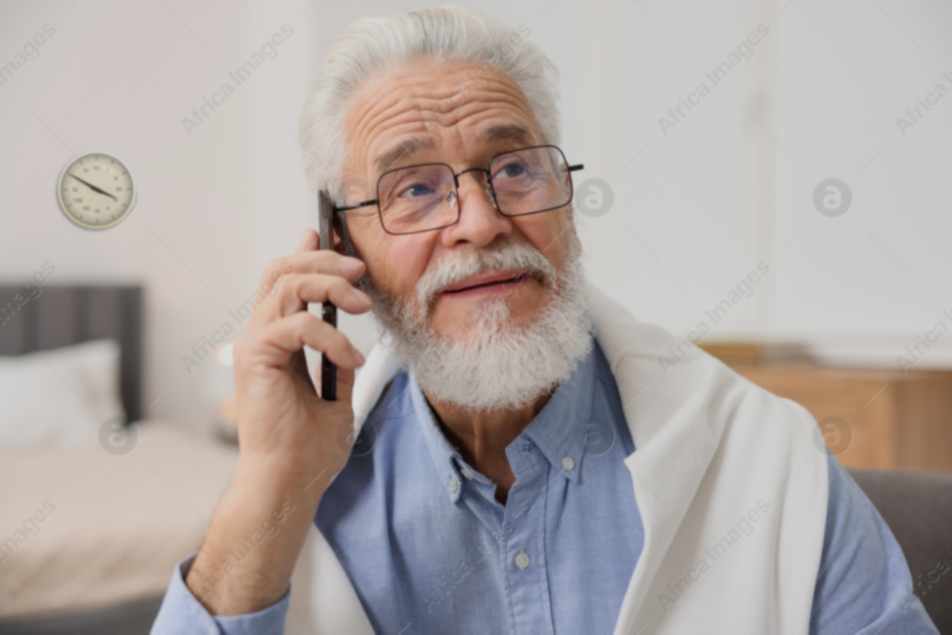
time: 3:50
